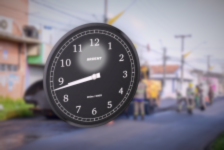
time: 8:43
